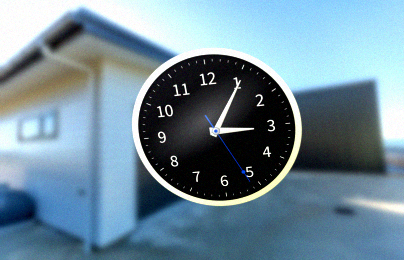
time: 3:05:26
